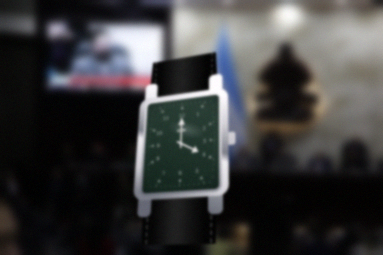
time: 4:00
